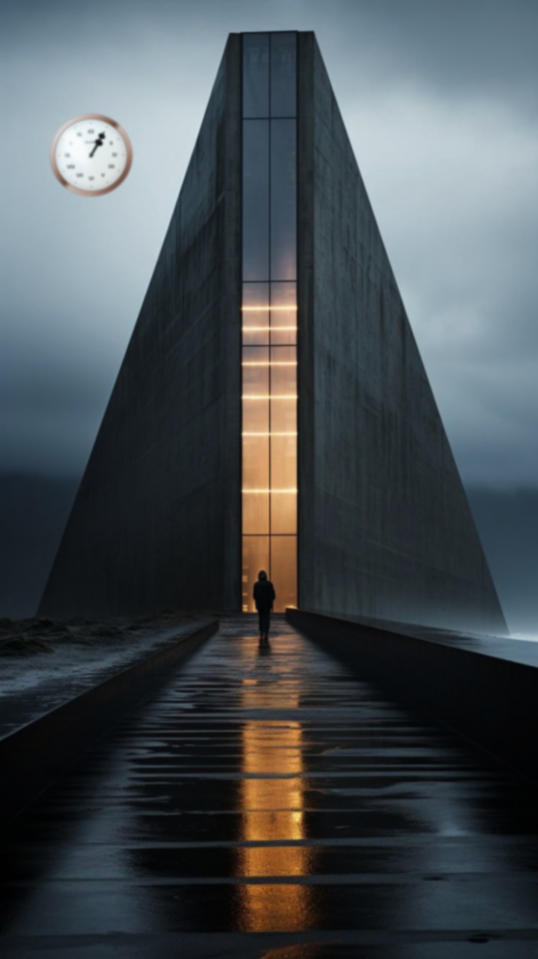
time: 1:05
